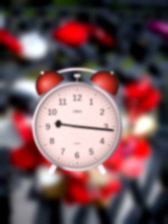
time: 9:16
